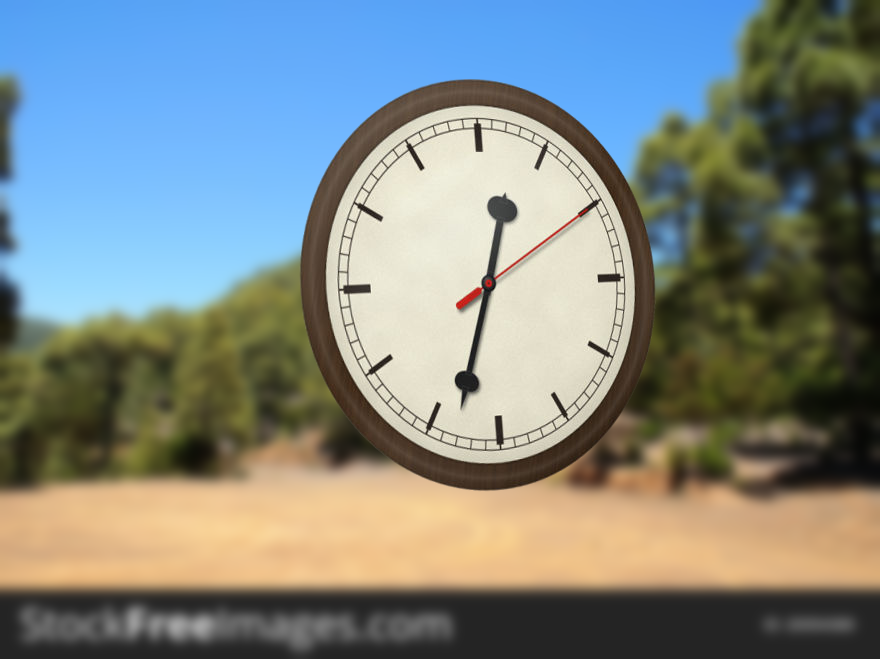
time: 12:33:10
